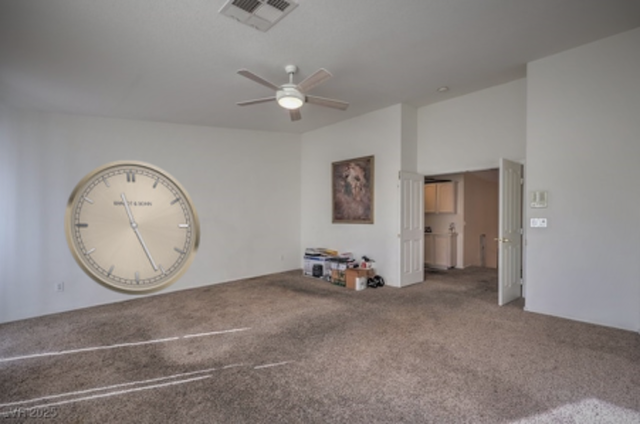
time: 11:26
